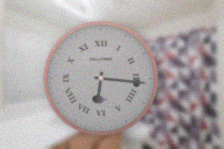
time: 6:16
